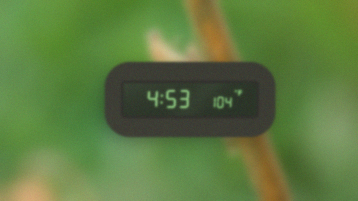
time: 4:53
